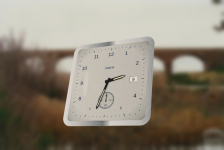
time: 2:33
